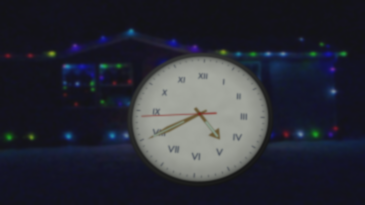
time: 4:39:44
